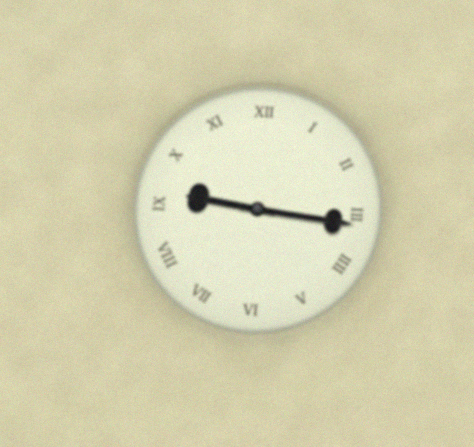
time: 9:16
